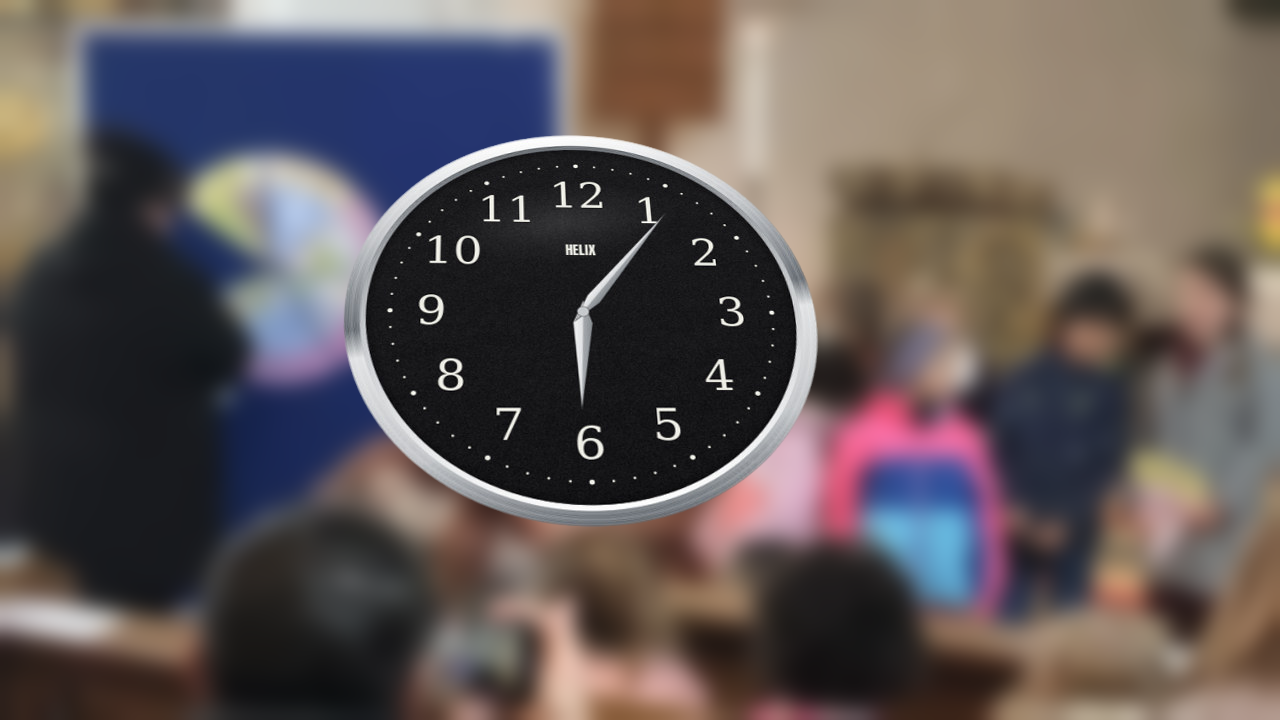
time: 6:06
